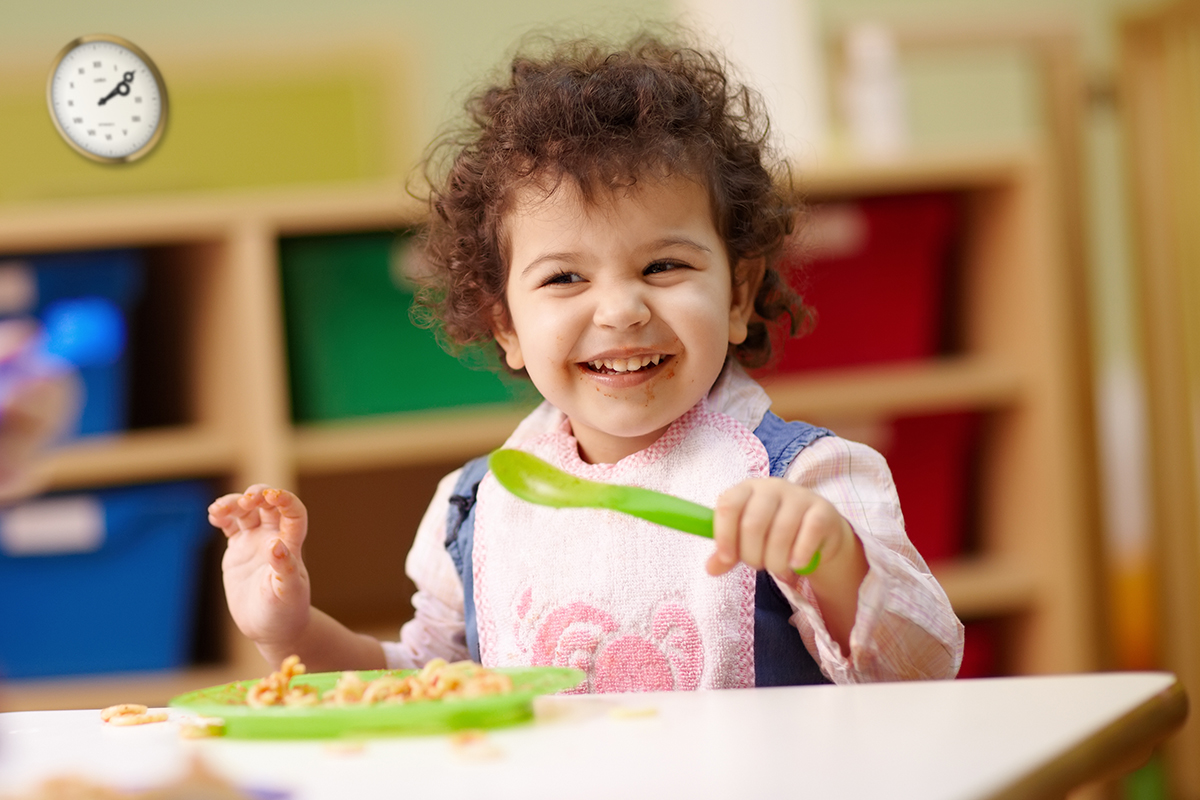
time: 2:09
